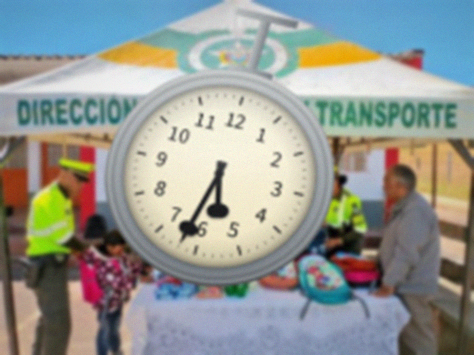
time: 5:32
